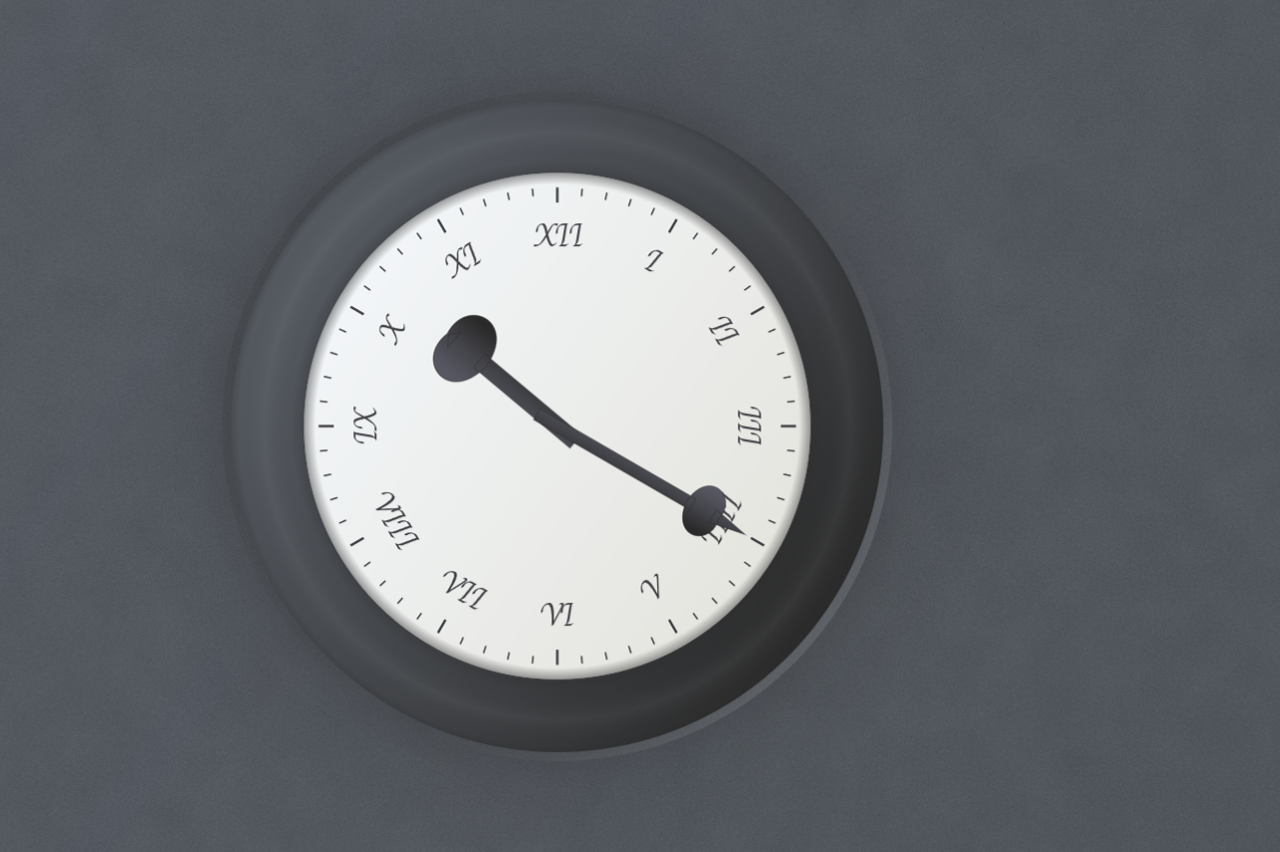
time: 10:20
